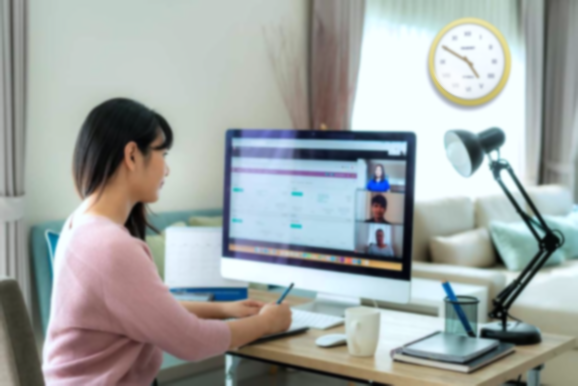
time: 4:50
